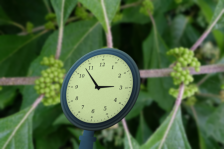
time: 2:53
